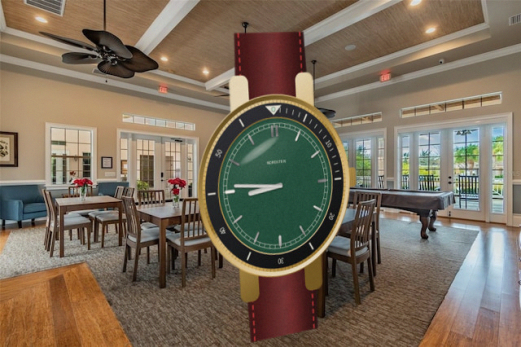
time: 8:46
